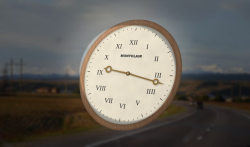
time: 9:17
